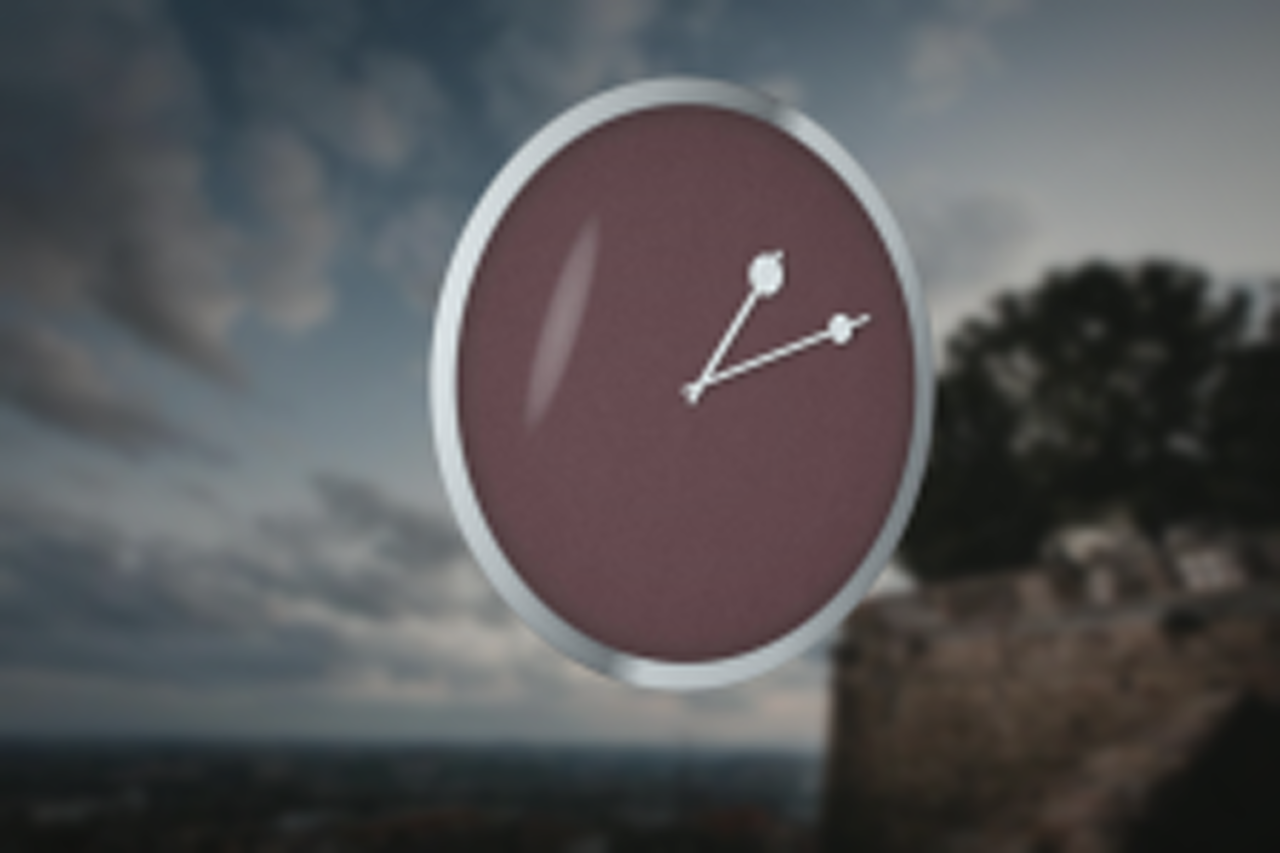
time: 1:12
